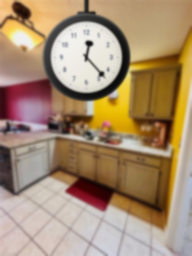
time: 12:23
